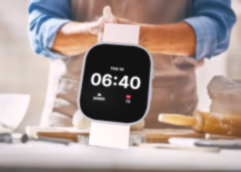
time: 6:40
